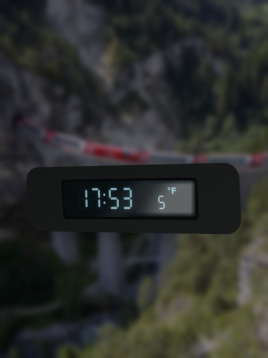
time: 17:53
